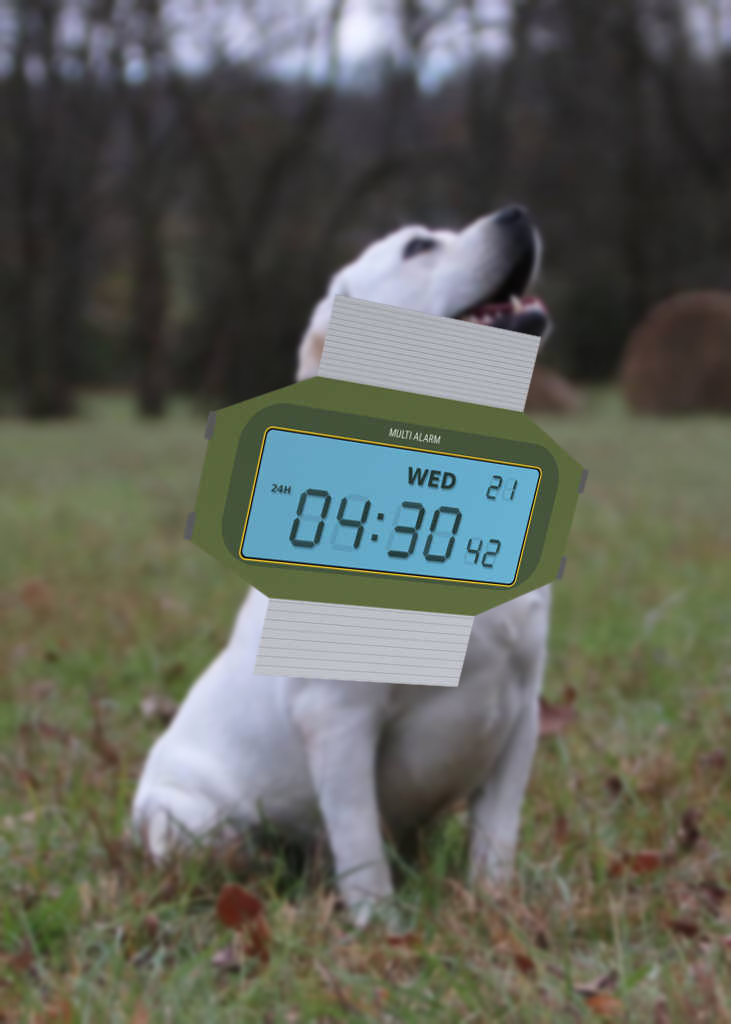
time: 4:30:42
